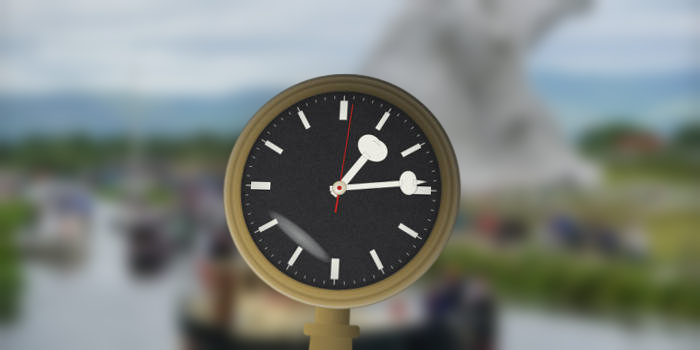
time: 1:14:01
